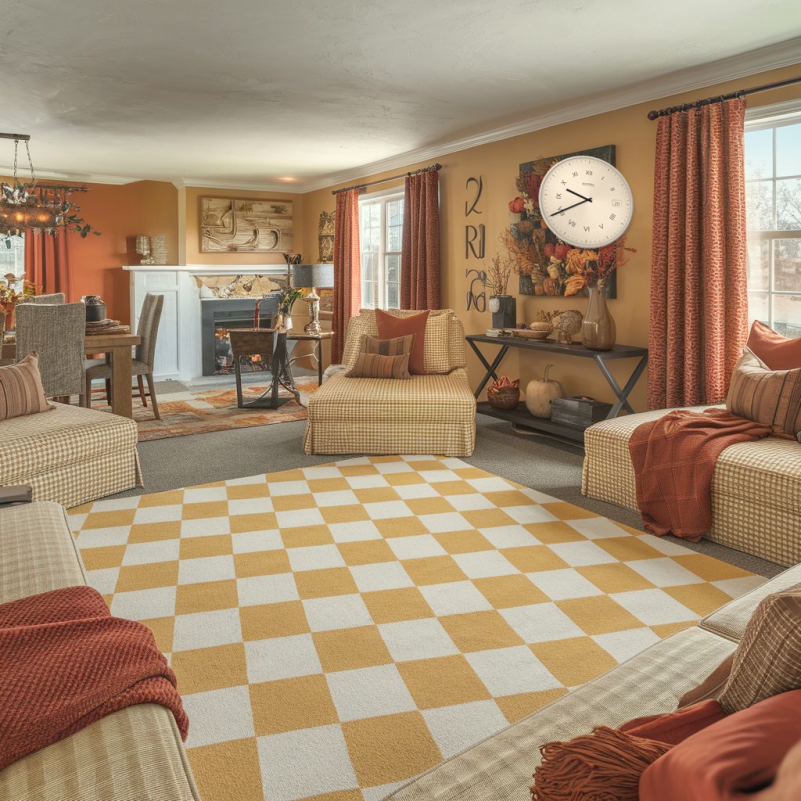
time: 9:40
